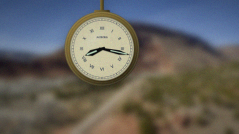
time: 8:17
